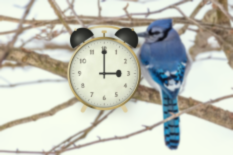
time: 3:00
